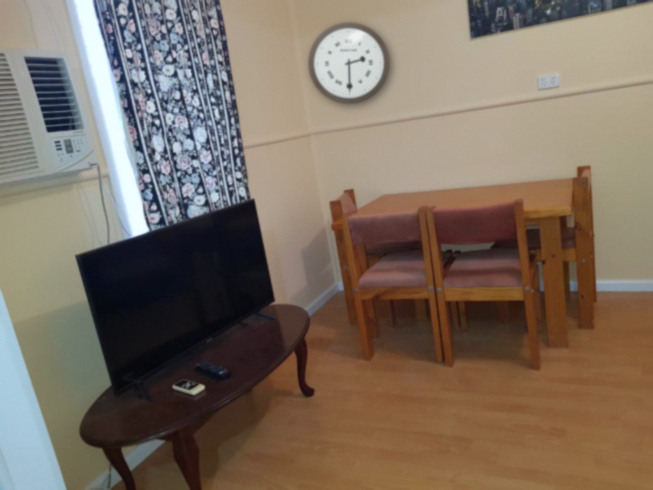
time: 2:30
